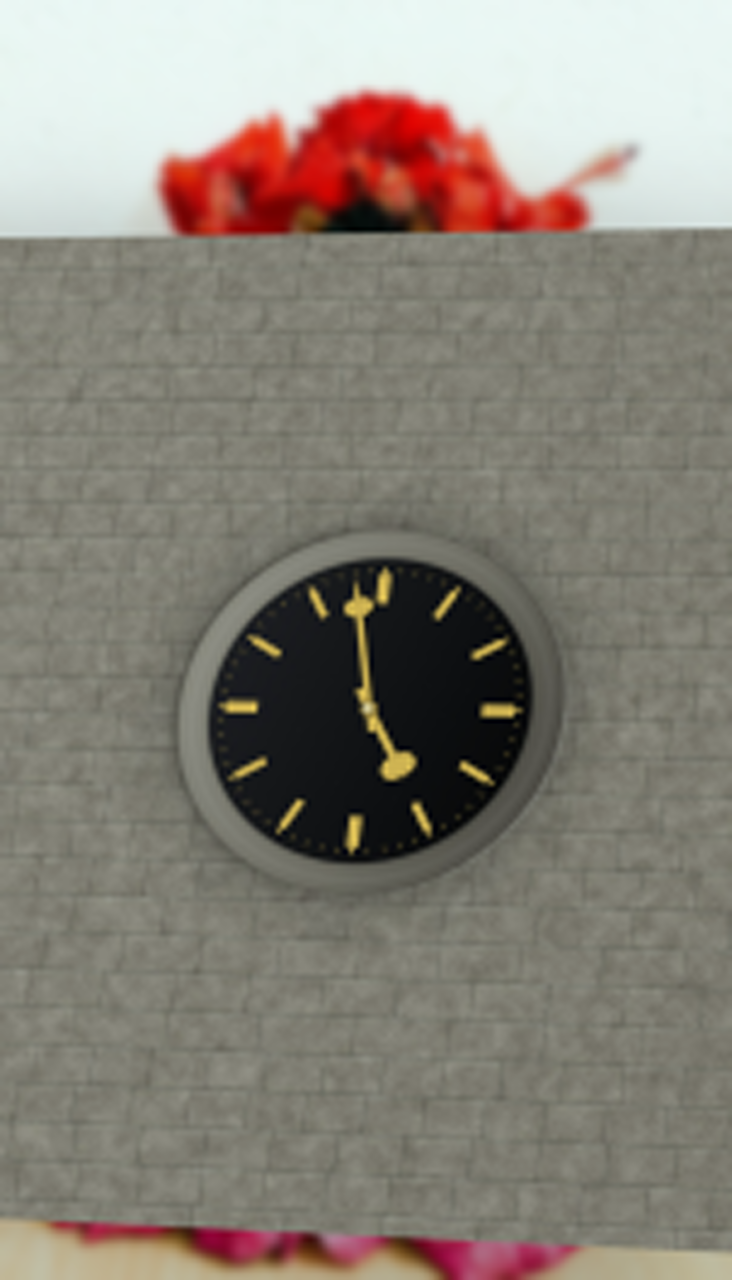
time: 4:58
